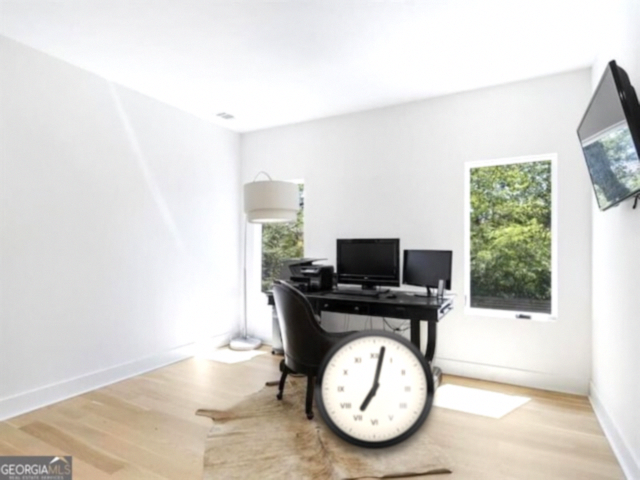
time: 7:02
